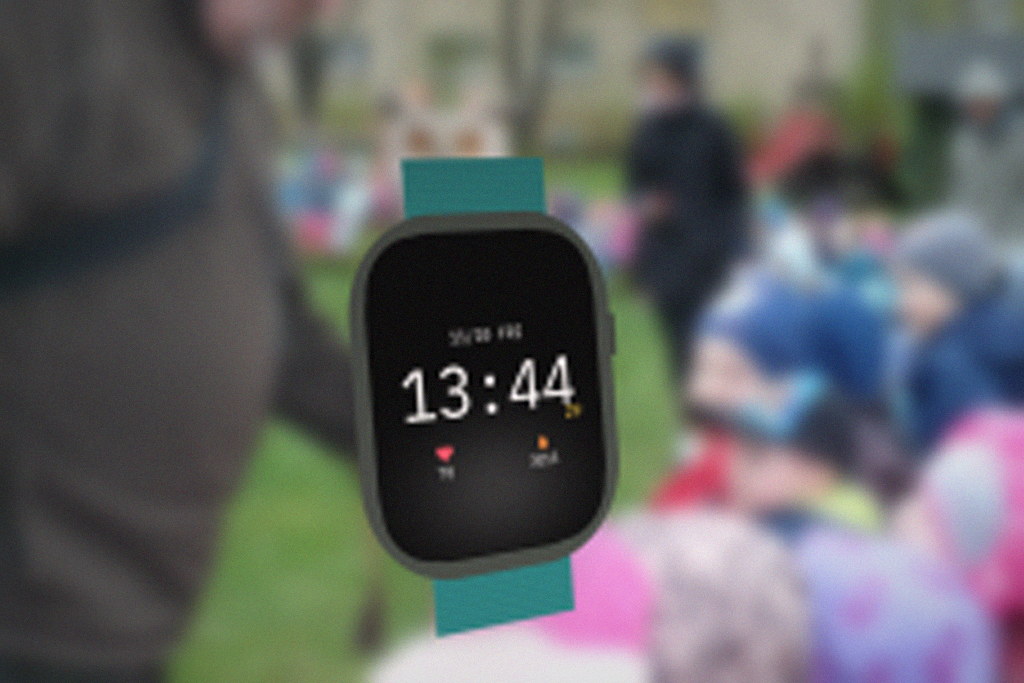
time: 13:44
